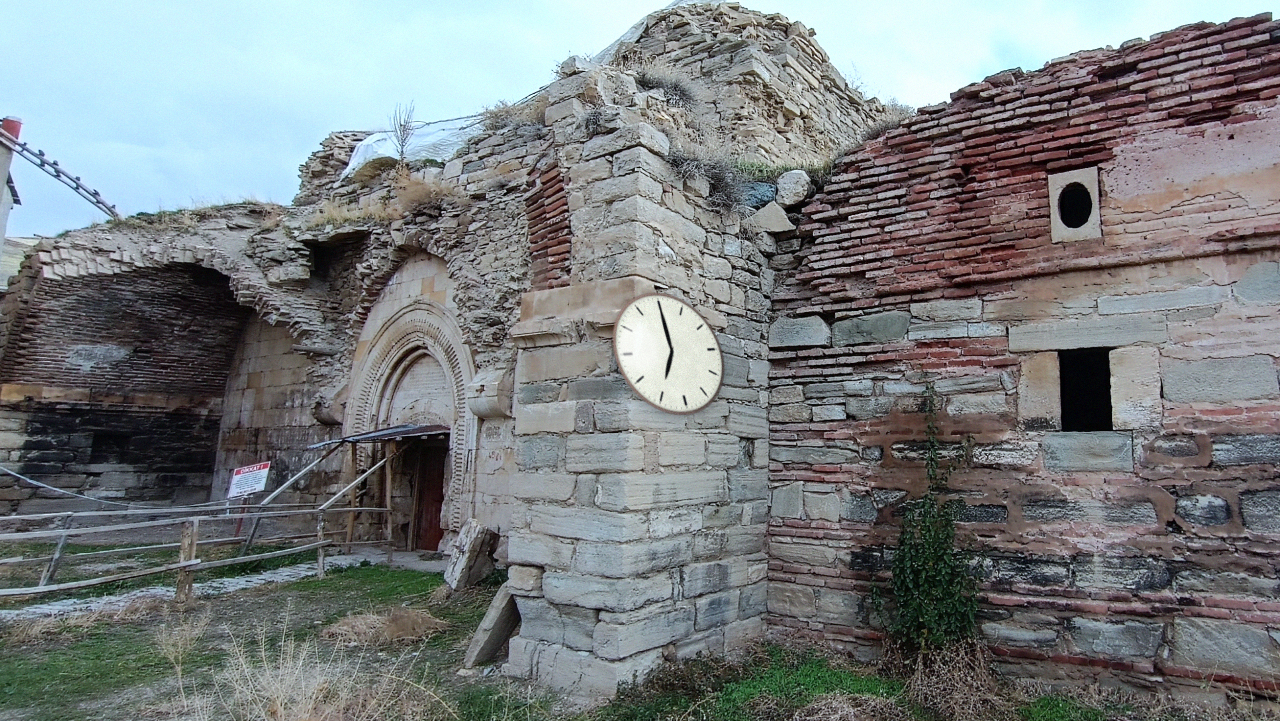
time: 7:00
